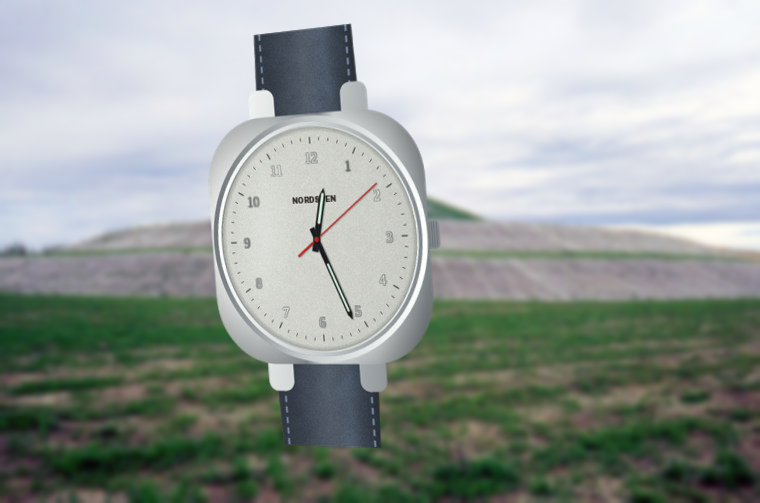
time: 12:26:09
